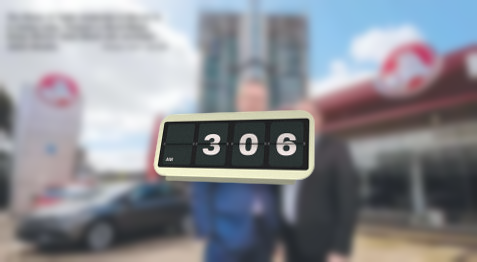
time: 3:06
